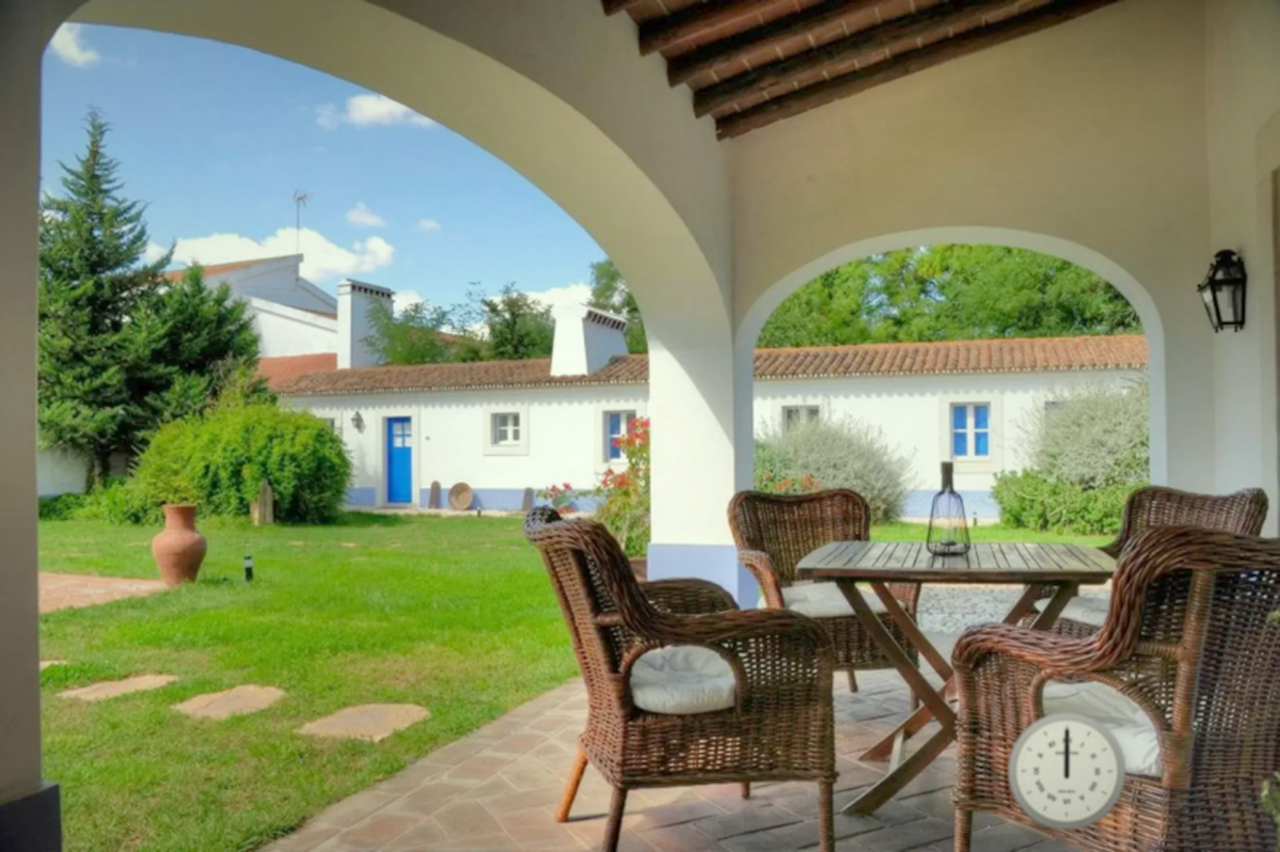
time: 12:00
